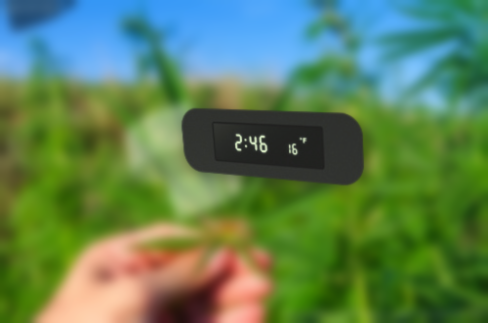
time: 2:46
